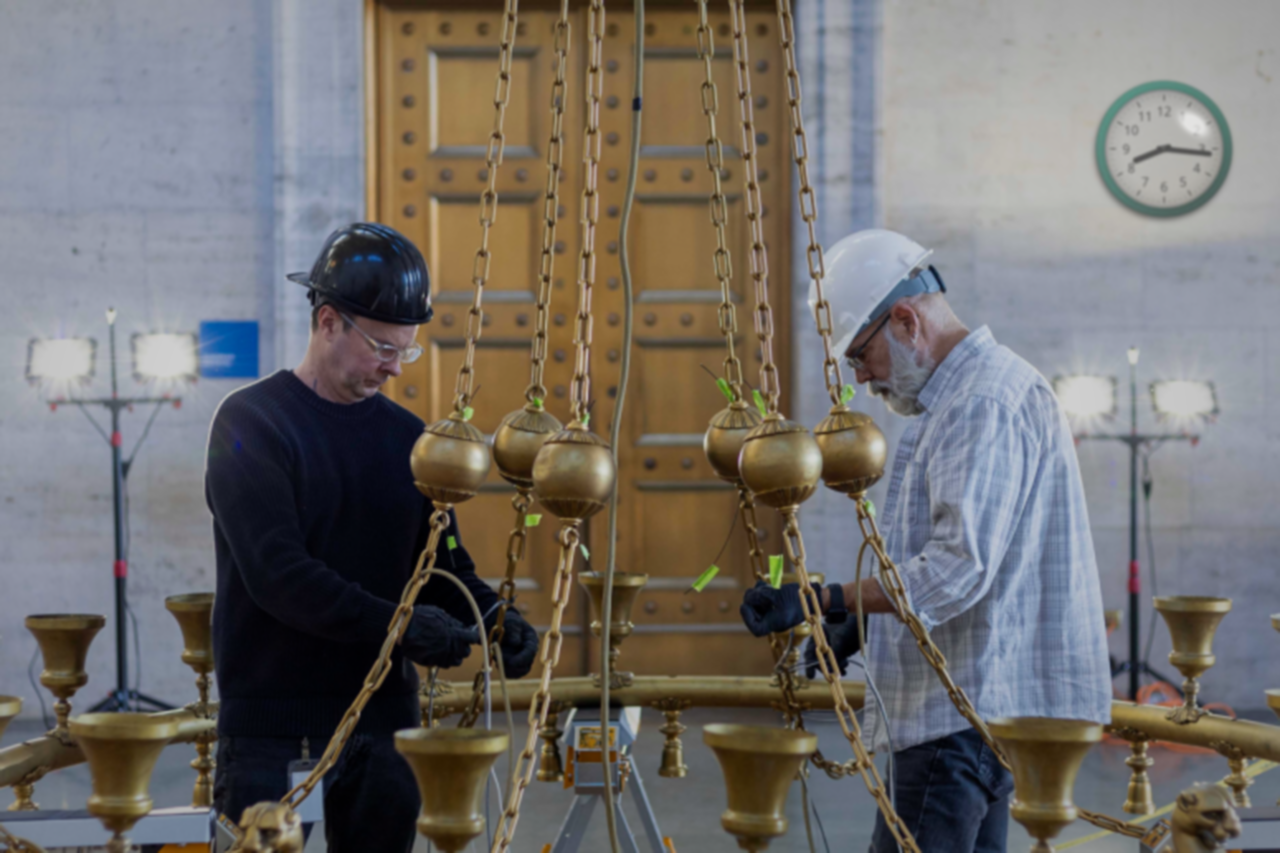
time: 8:16
